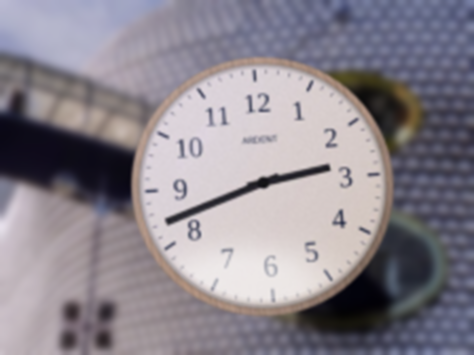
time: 2:42
